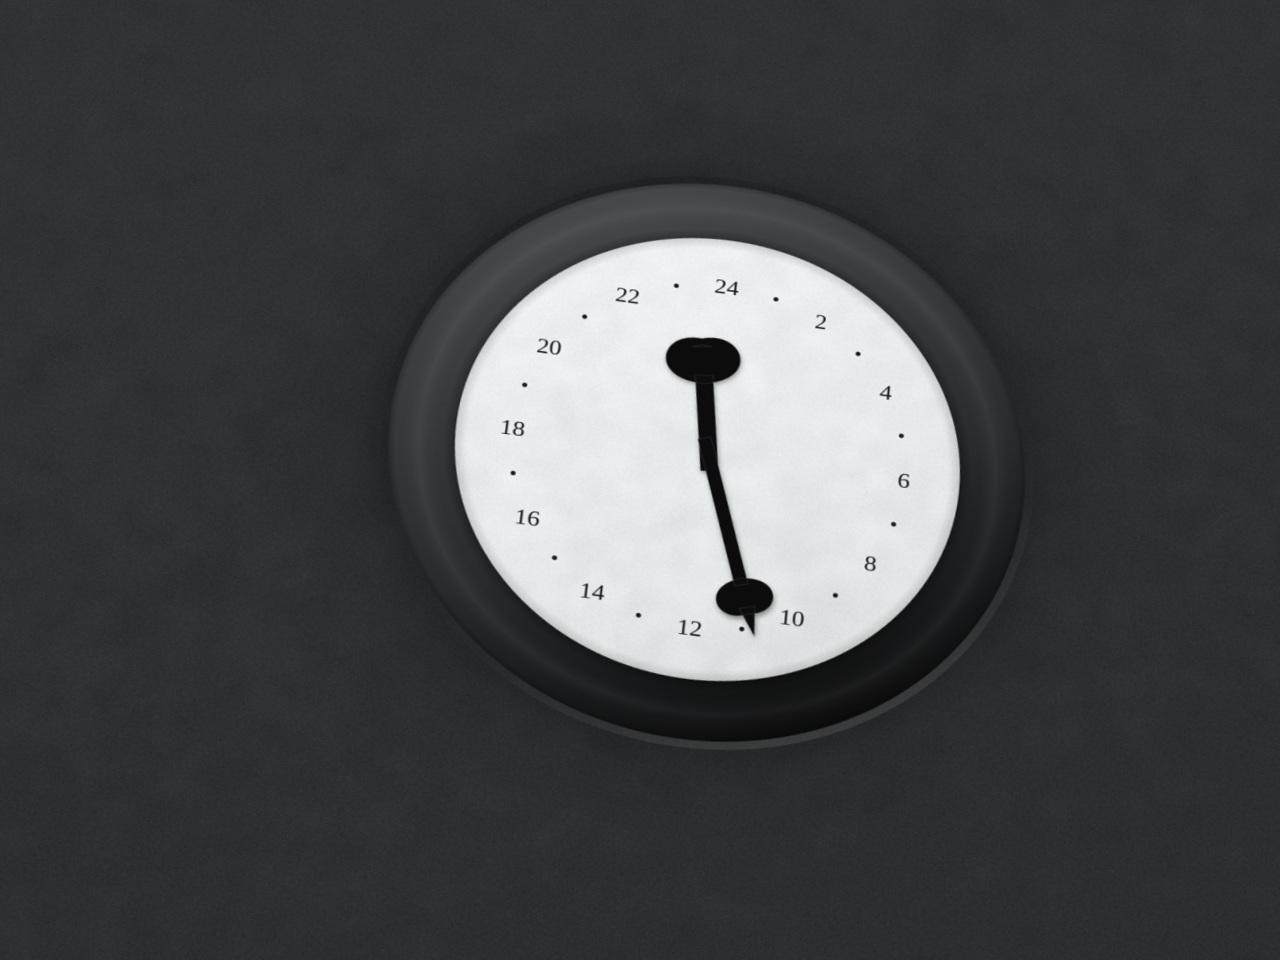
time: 23:27
